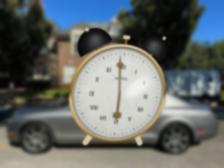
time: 5:59
